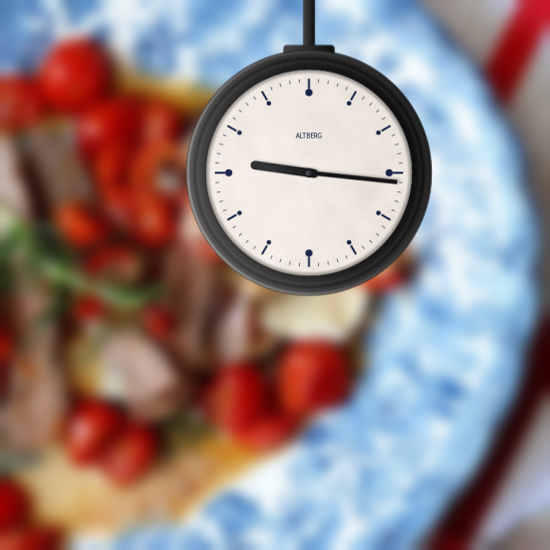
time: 9:16
